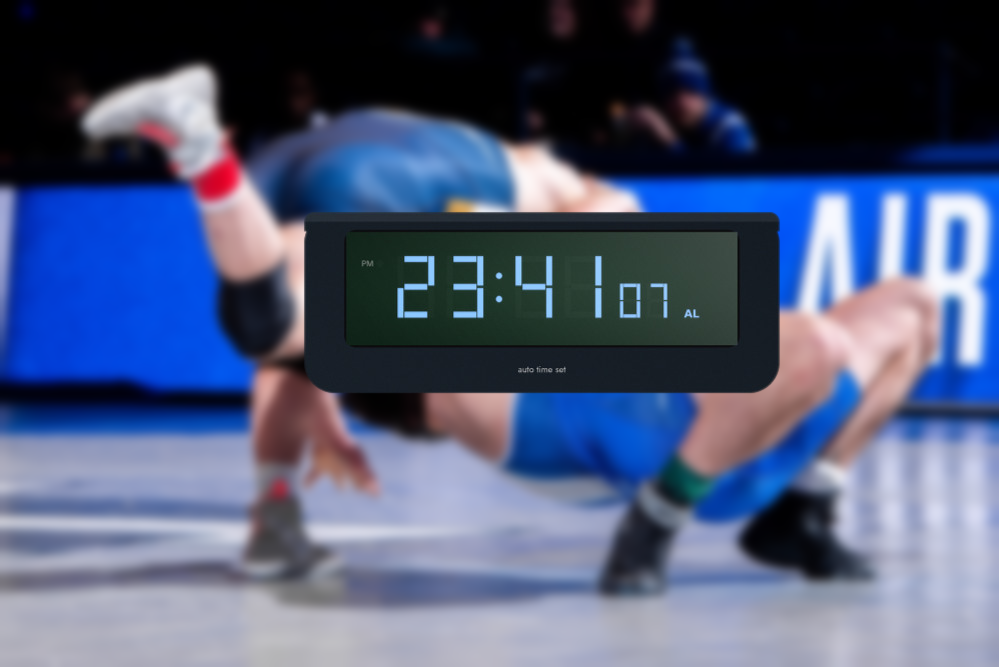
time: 23:41:07
